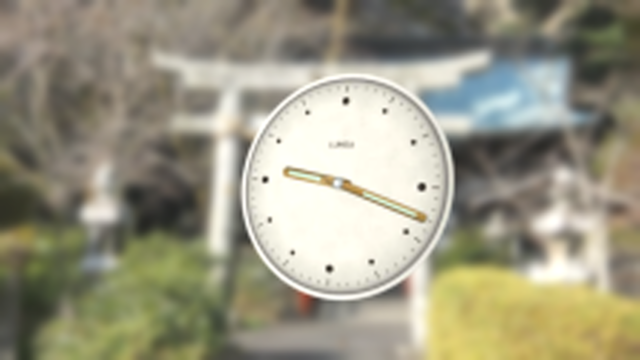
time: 9:18
